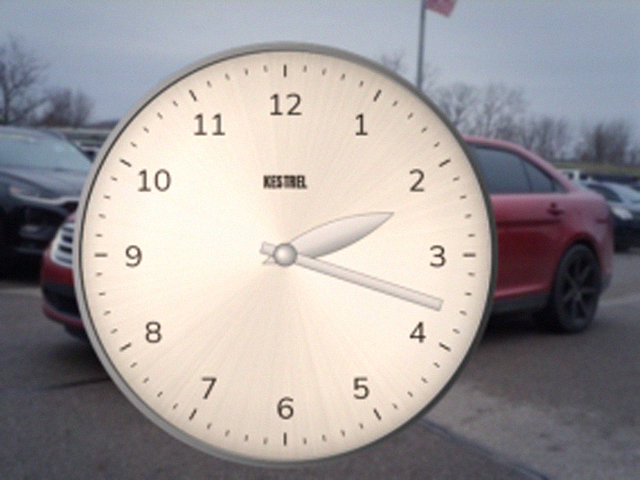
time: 2:18
